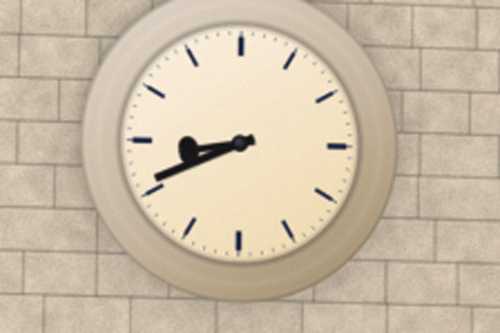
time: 8:41
